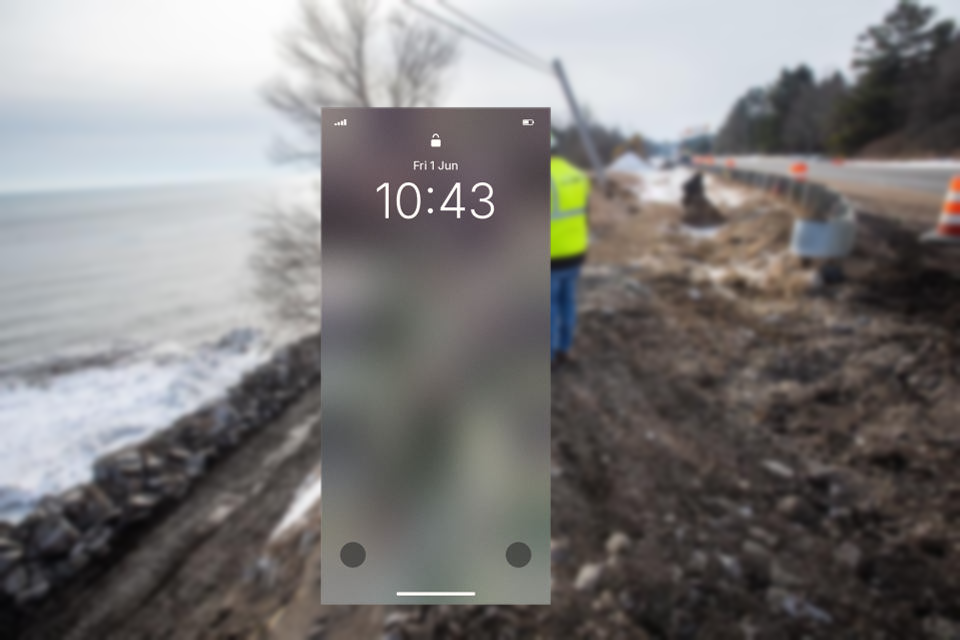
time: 10:43
